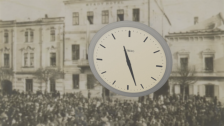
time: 11:27
